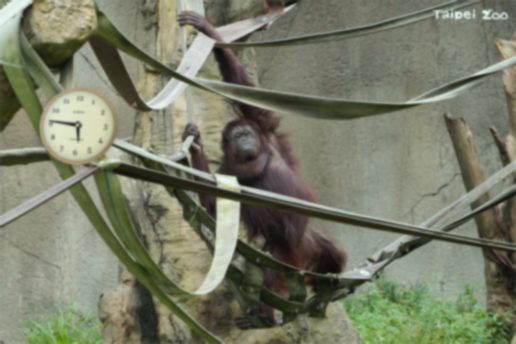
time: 5:46
